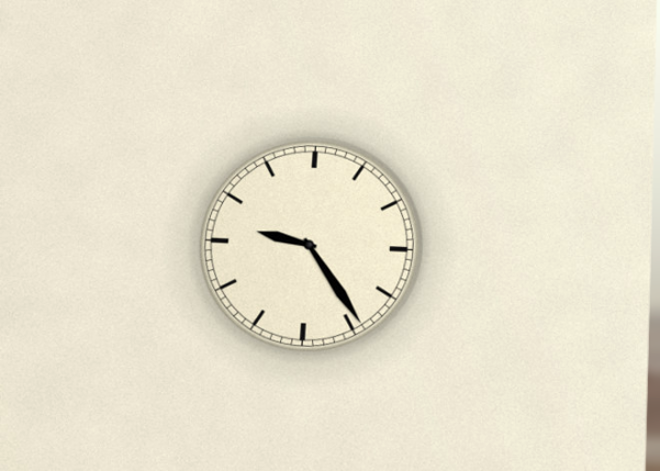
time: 9:24
